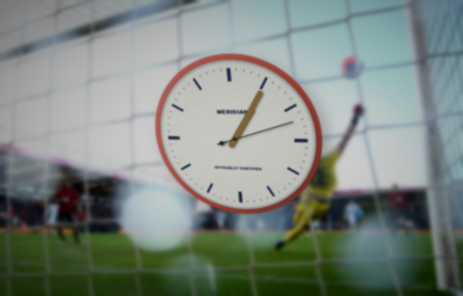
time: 1:05:12
